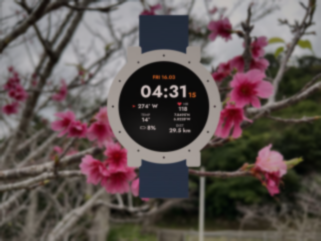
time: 4:31
